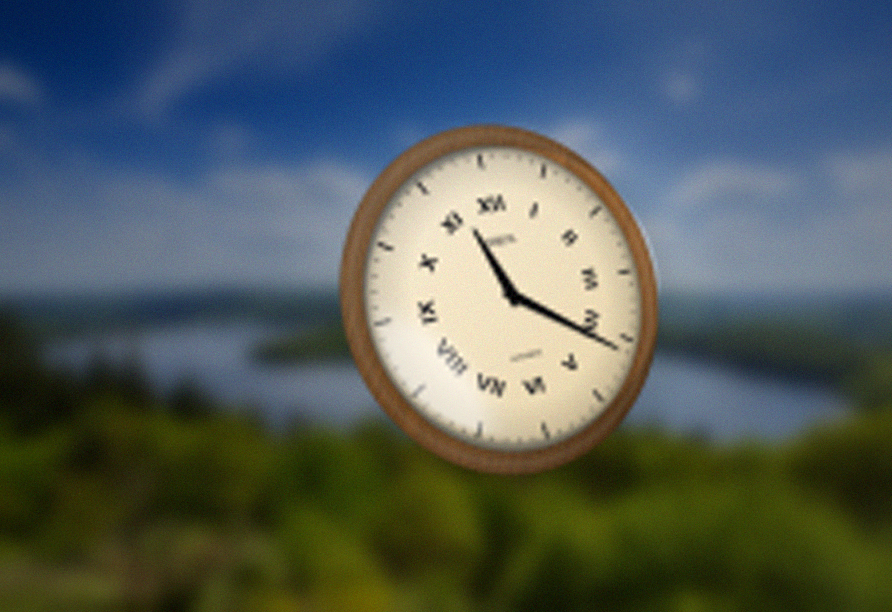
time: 11:21
